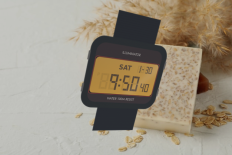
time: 9:50:40
